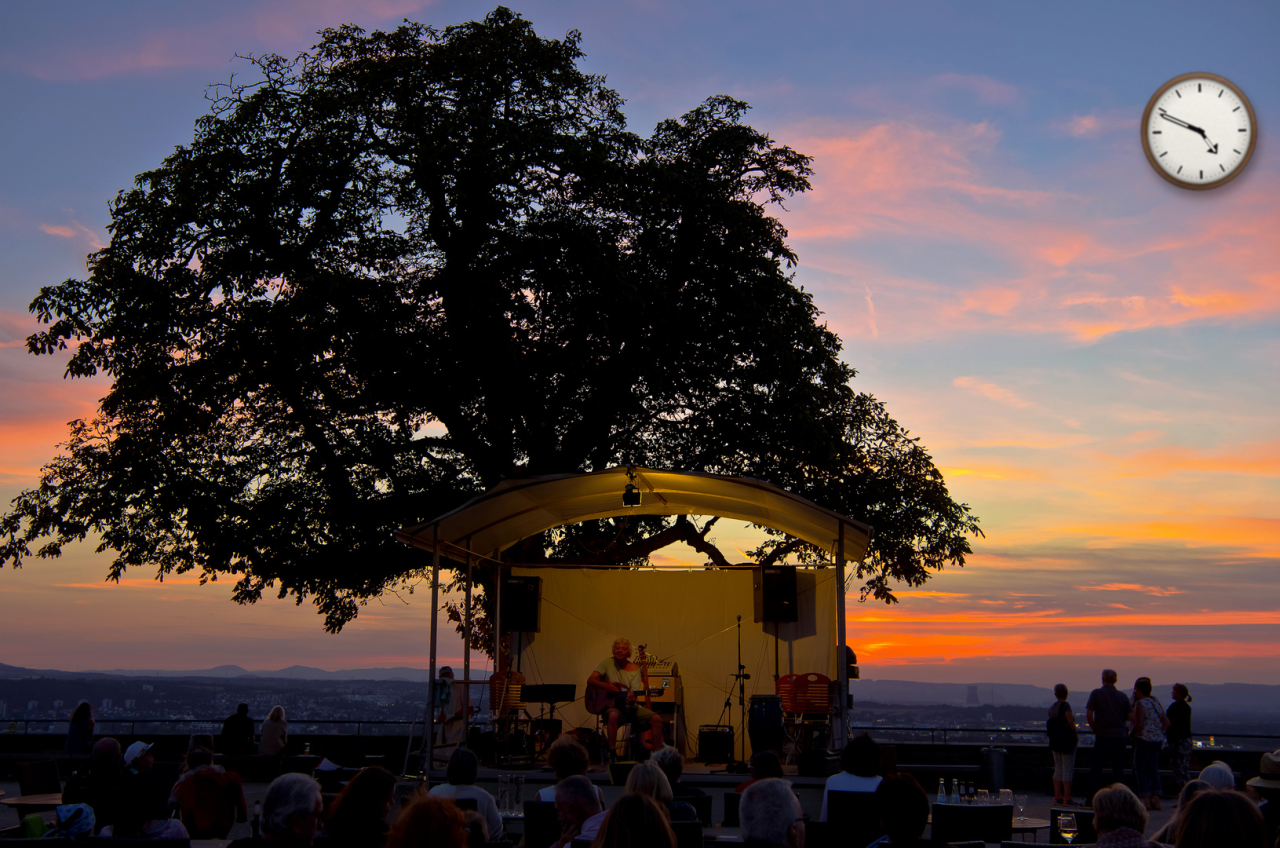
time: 4:49
